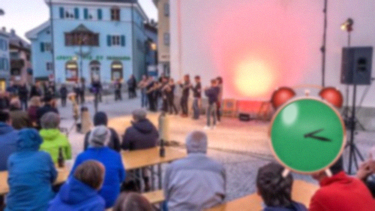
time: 2:17
